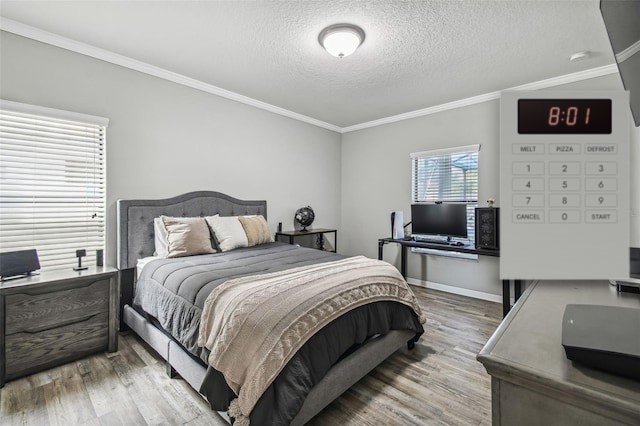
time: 8:01
